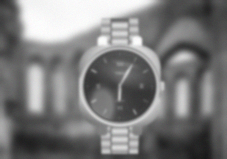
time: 6:05
